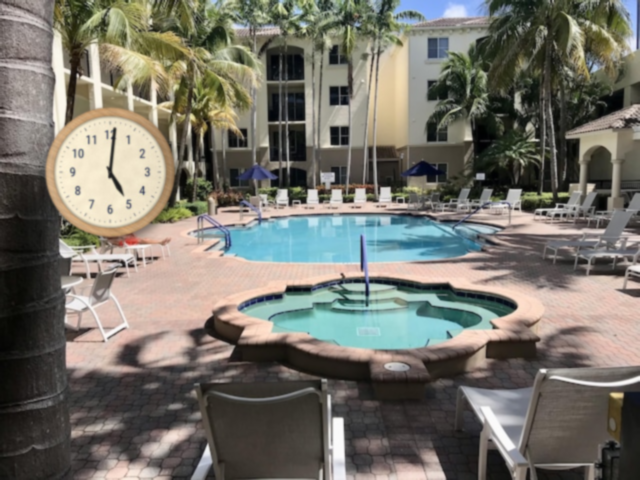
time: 5:01
